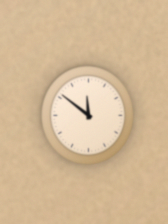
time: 11:51
